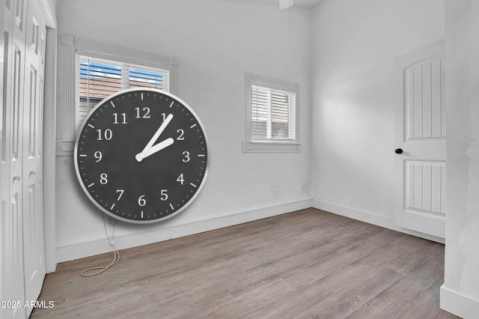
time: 2:06
